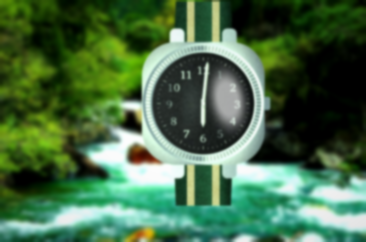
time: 6:01
